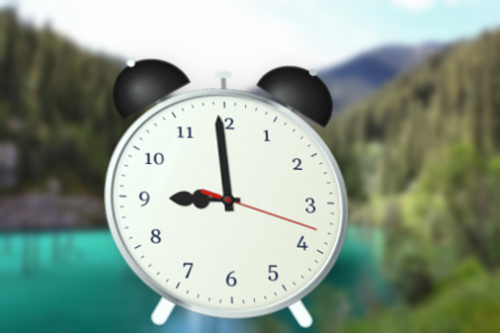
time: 8:59:18
